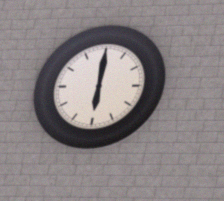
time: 6:00
